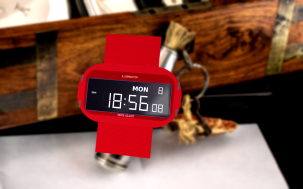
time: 18:56:08
